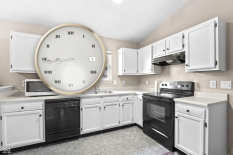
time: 8:44
